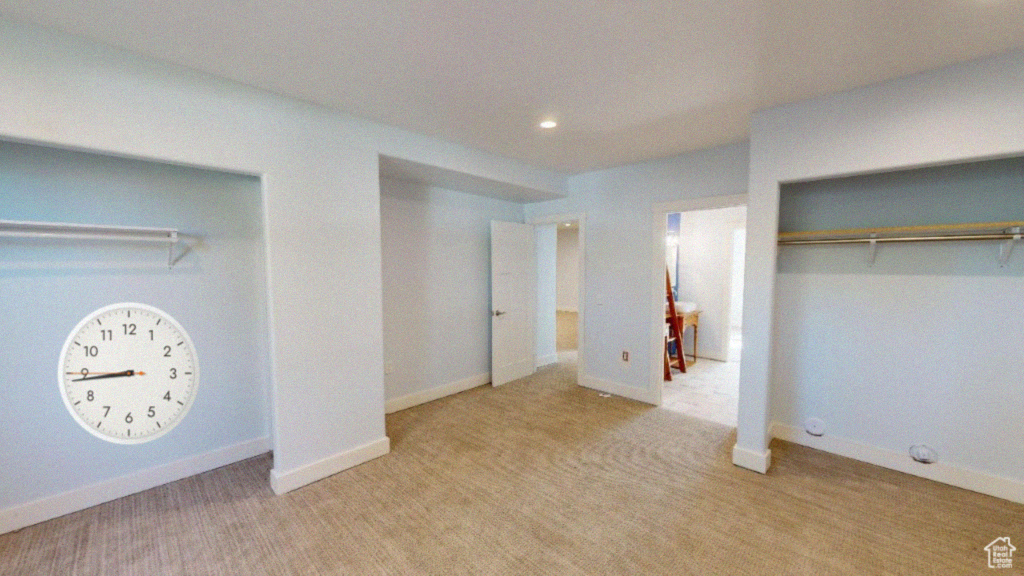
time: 8:43:45
